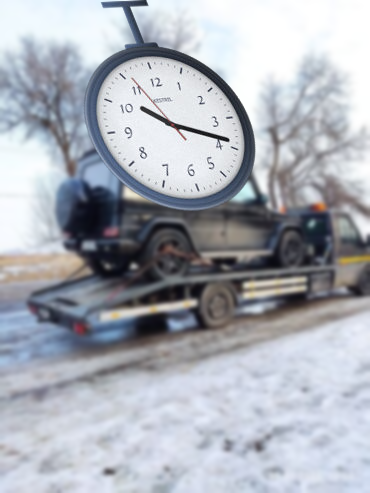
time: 10:18:56
